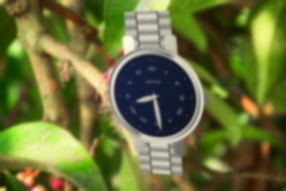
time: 8:29
